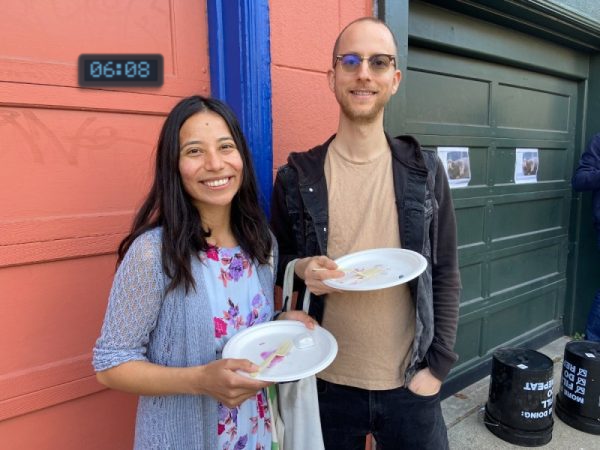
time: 6:08
